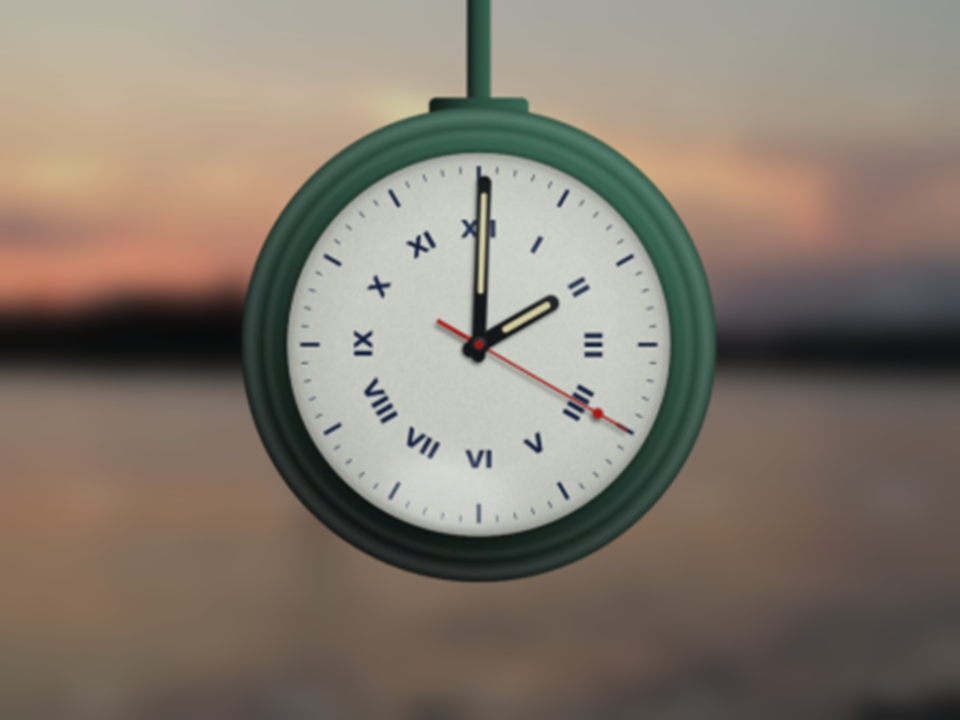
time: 2:00:20
